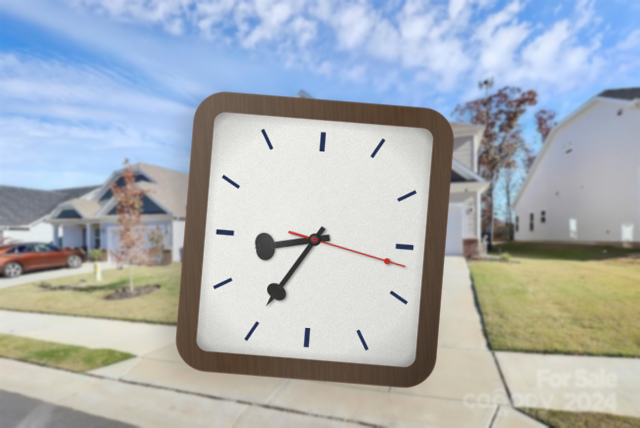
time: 8:35:17
